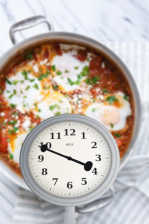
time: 3:49
